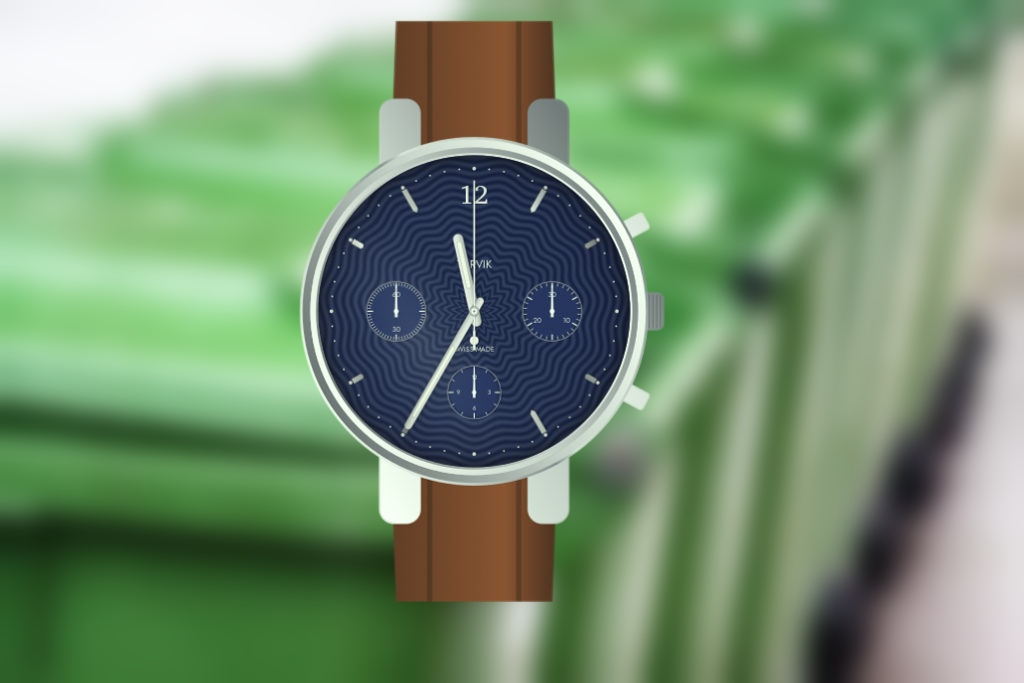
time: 11:35
